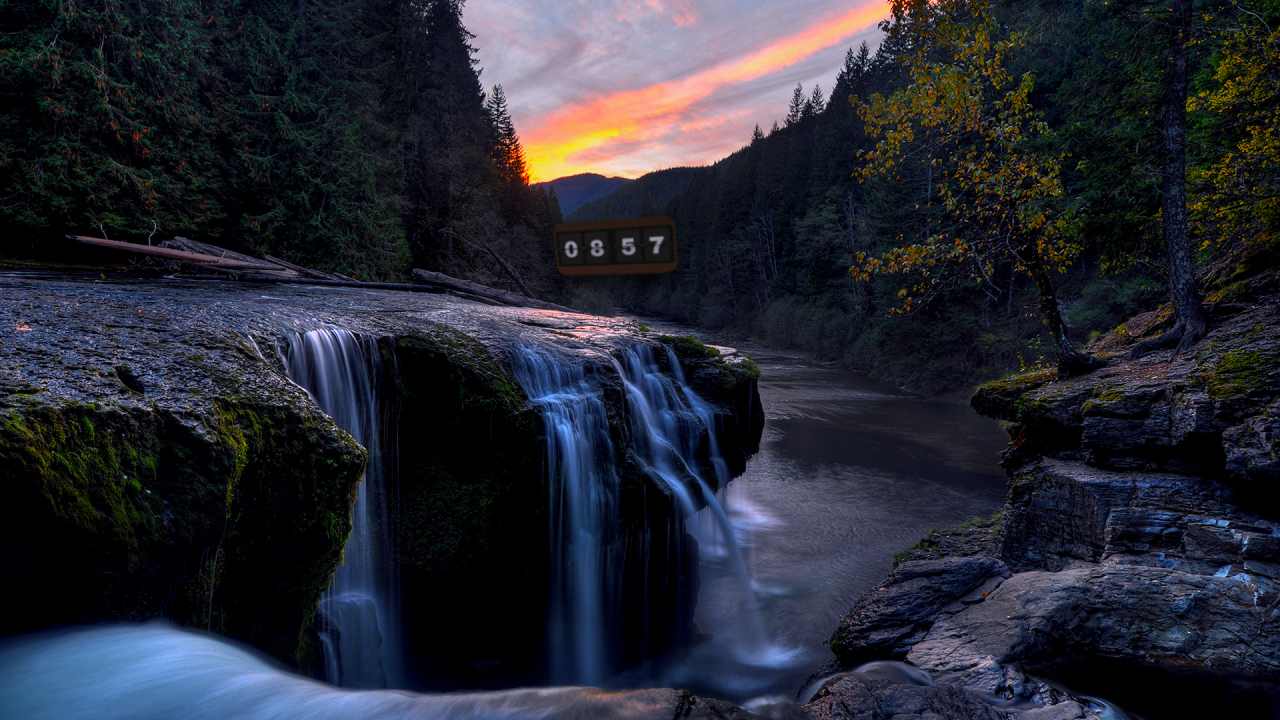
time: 8:57
